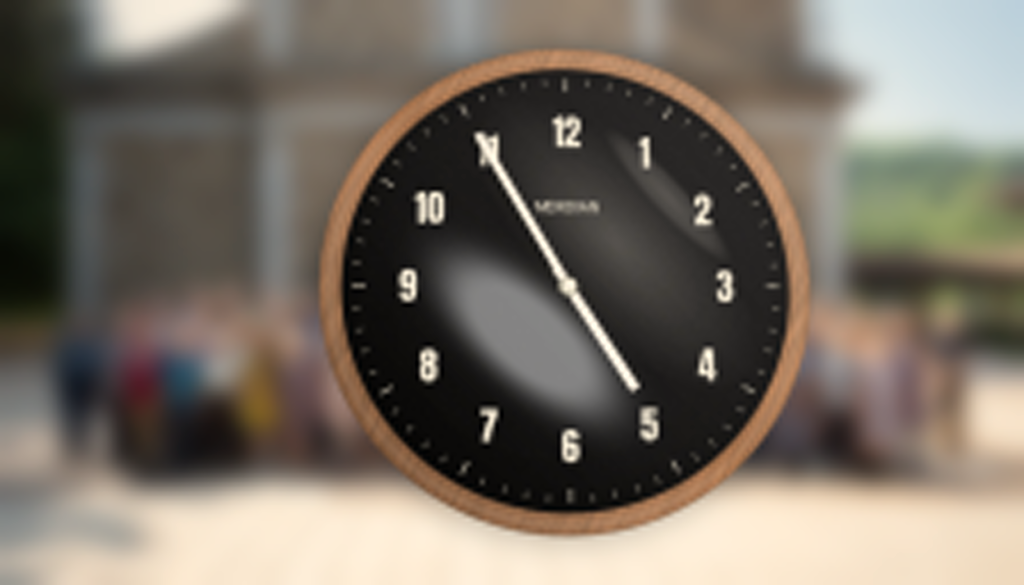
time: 4:55
